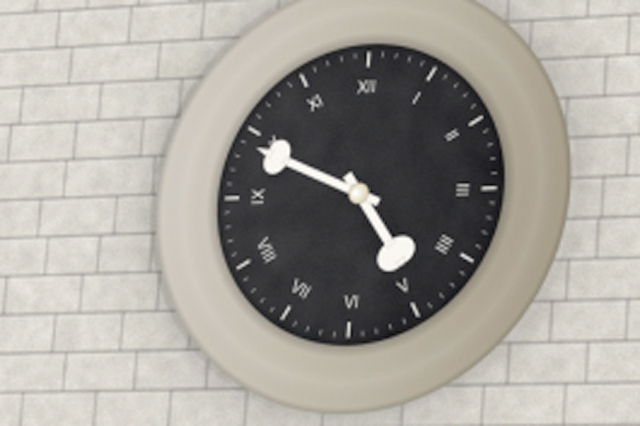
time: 4:49
